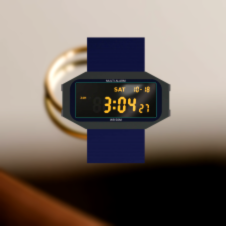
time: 3:04:27
